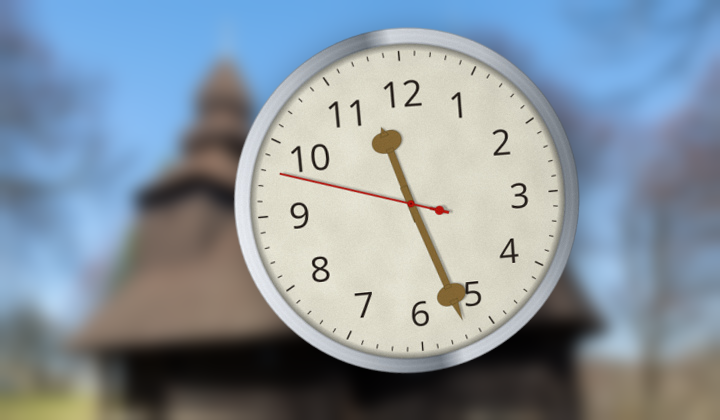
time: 11:26:48
